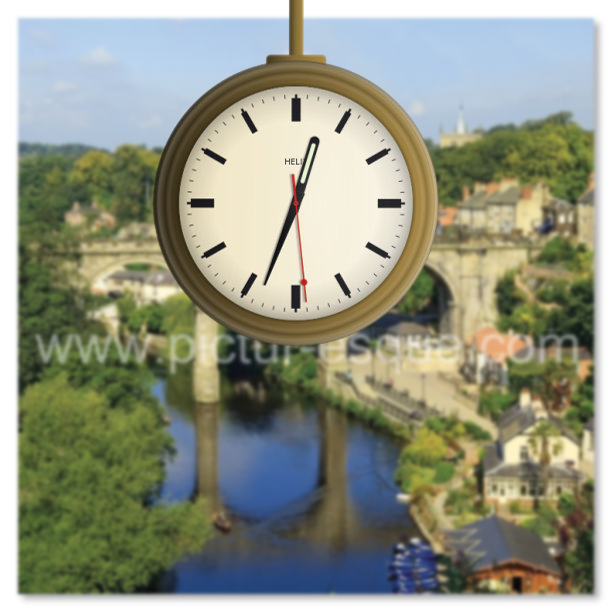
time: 12:33:29
